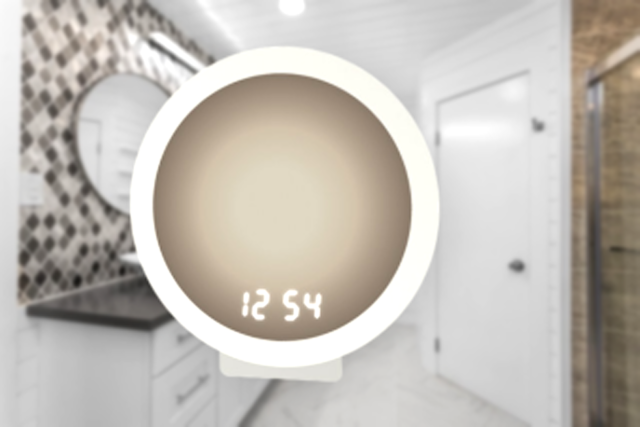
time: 12:54
